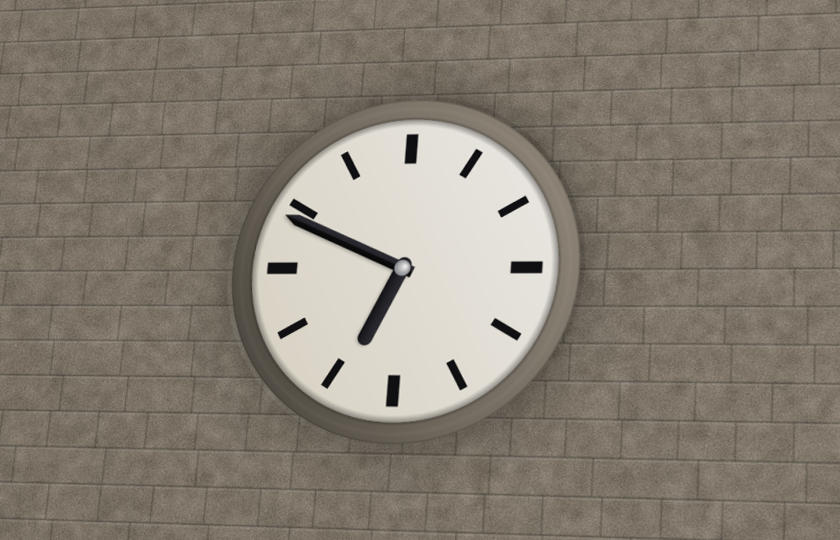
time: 6:49
